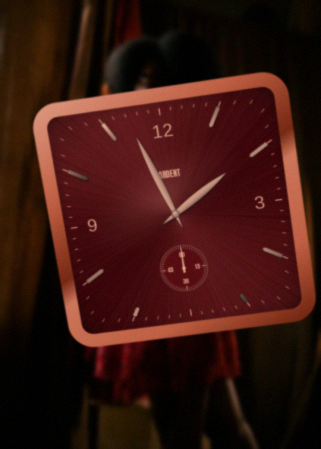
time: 1:57
